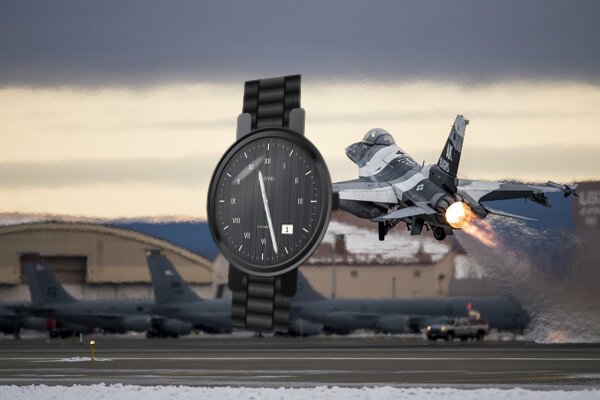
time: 11:27
